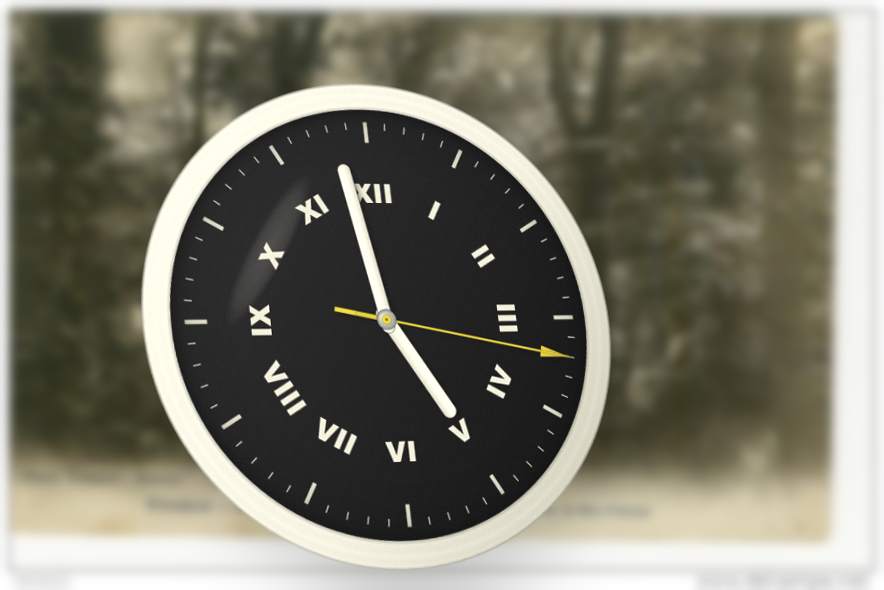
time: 4:58:17
